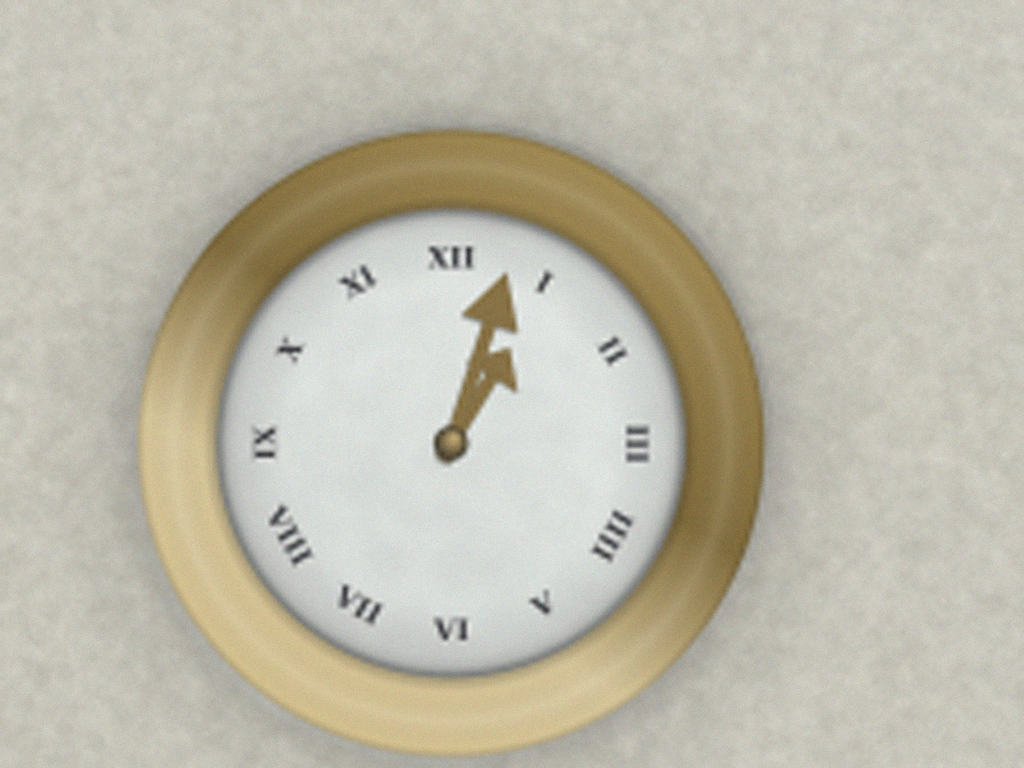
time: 1:03
